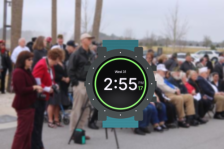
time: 2:55
